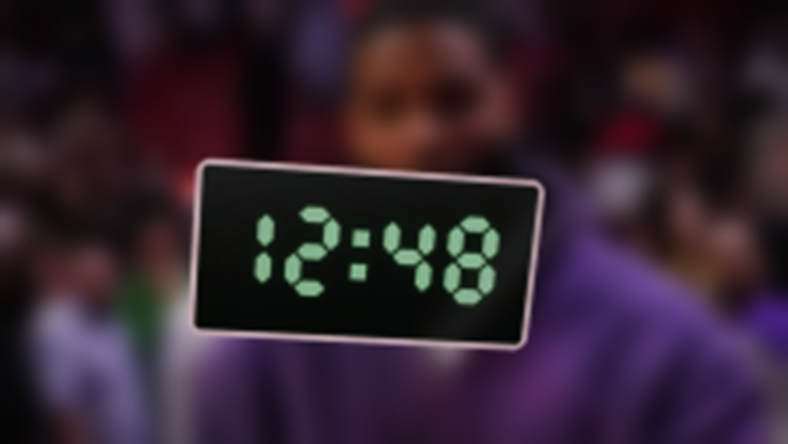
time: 12:48
